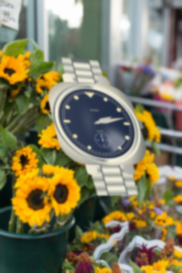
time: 2:13
